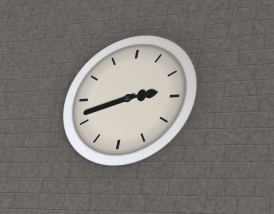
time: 2:42
